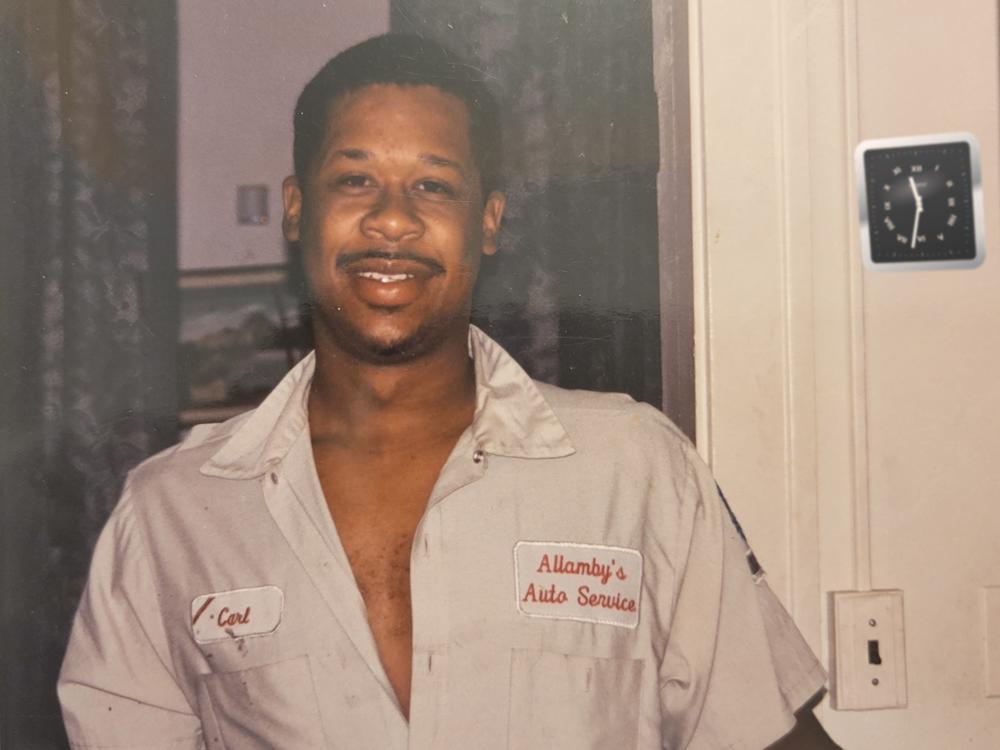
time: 11:32
